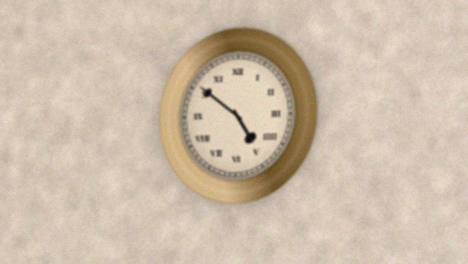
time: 4:51
